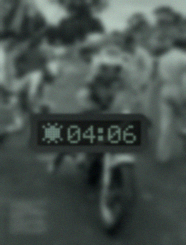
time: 4:06
